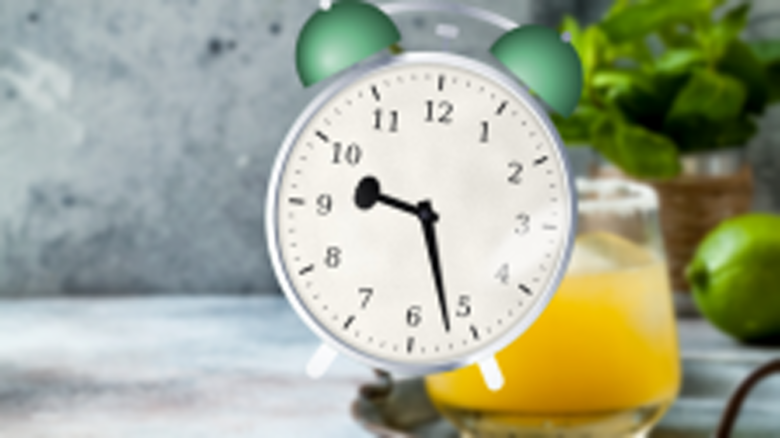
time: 9:27
